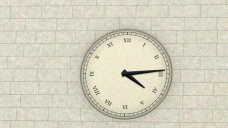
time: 4:14
